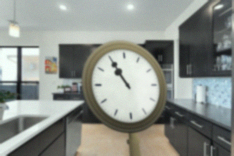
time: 10:55
